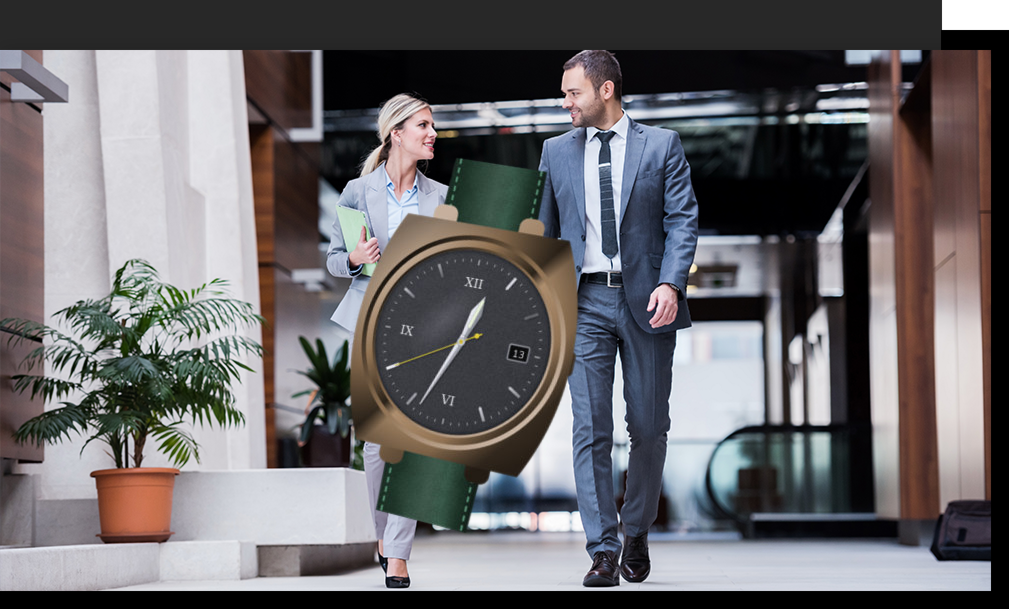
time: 12:33:40
